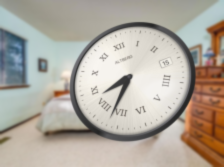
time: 8:37
